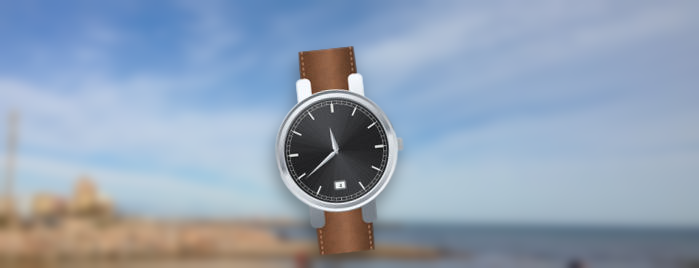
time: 11:39
